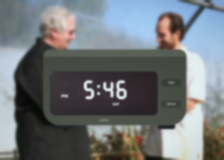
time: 5:46
